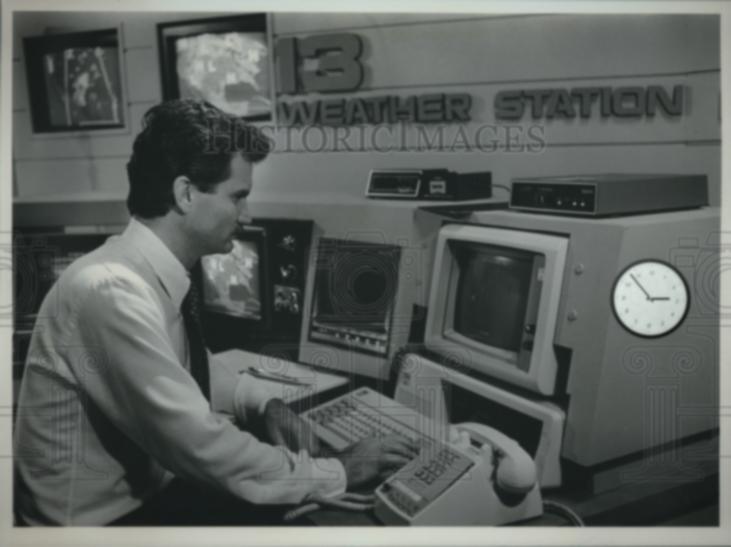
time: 2:53
